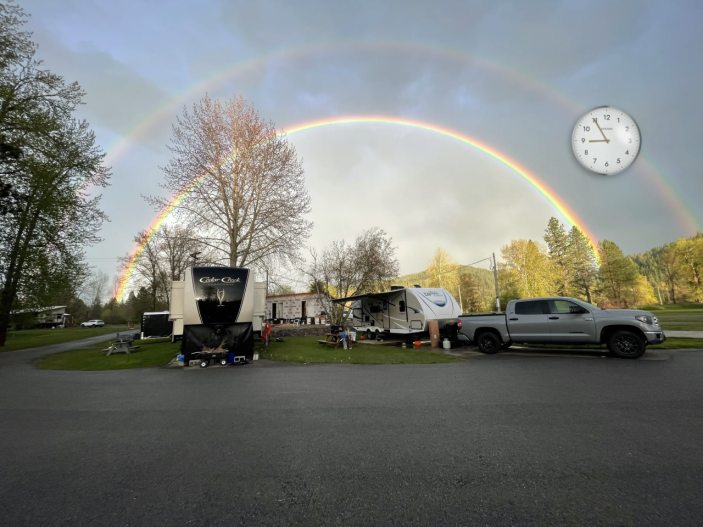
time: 8:55
